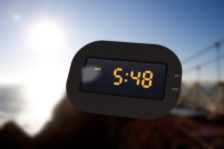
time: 5:48
